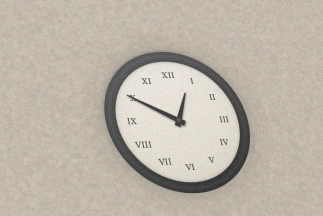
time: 12:50
